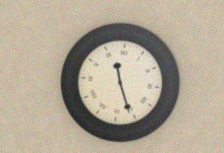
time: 11:26
